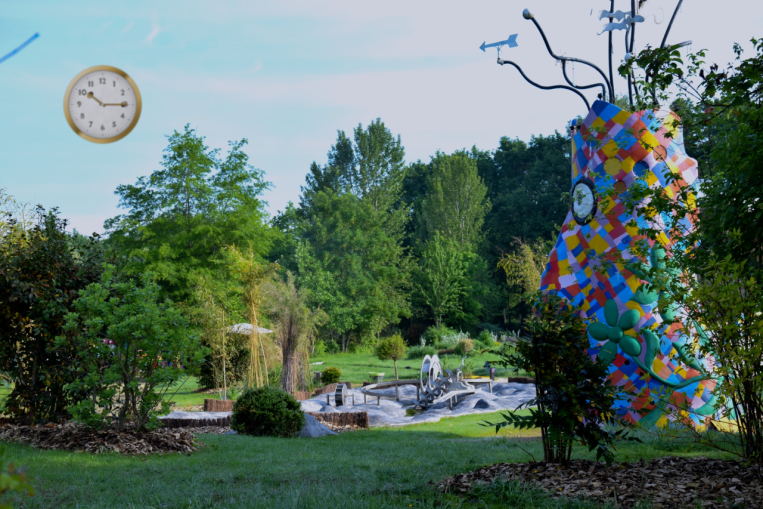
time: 10:15
